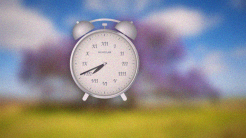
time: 7:41
